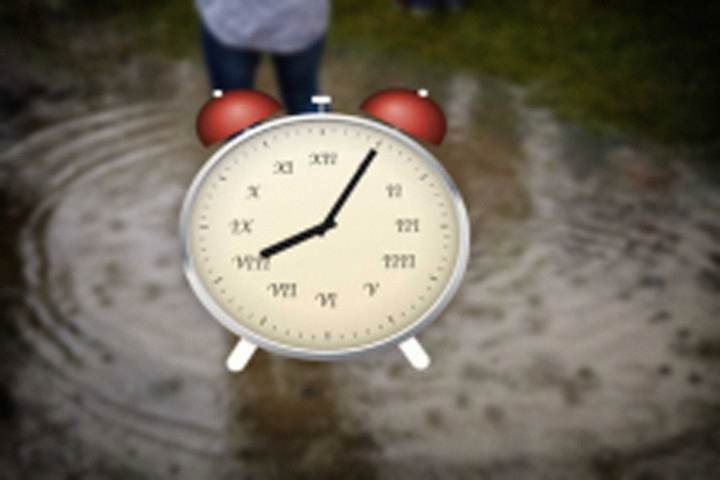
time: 8:05
